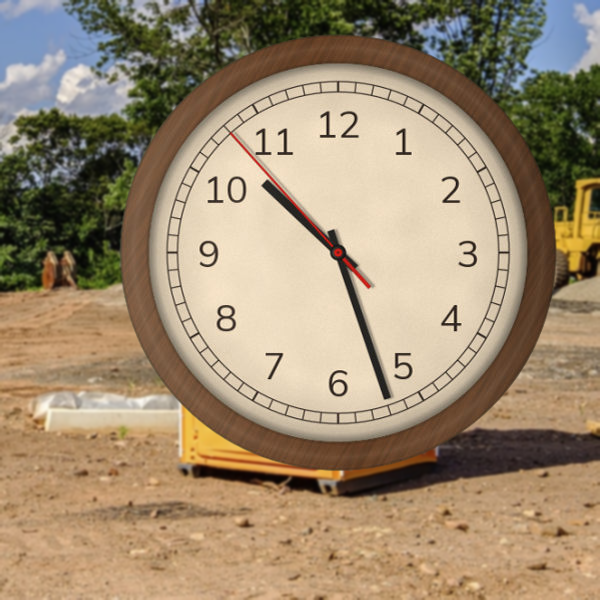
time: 10:26:53
